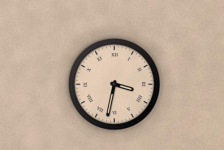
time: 3:32
